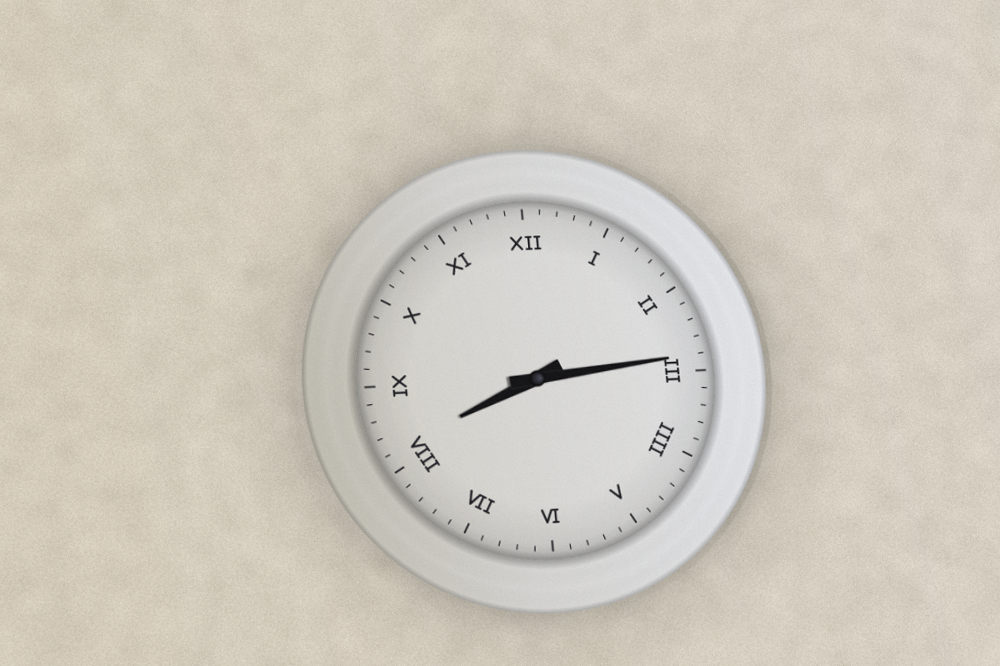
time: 8:14
